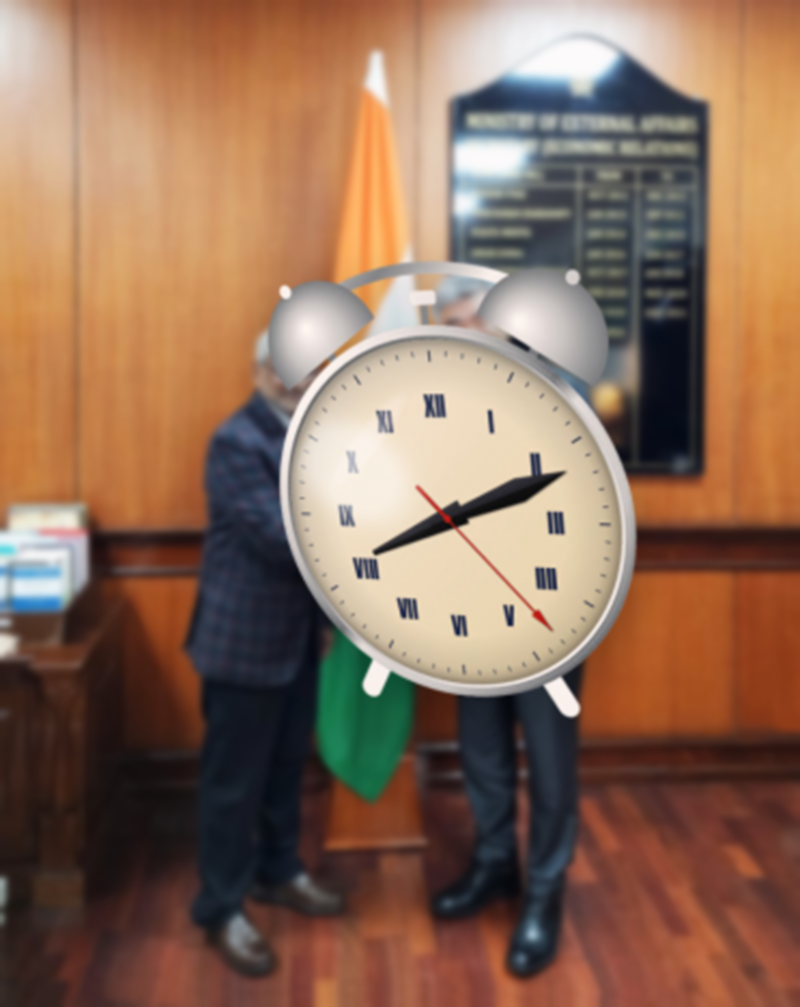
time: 8:11:23
